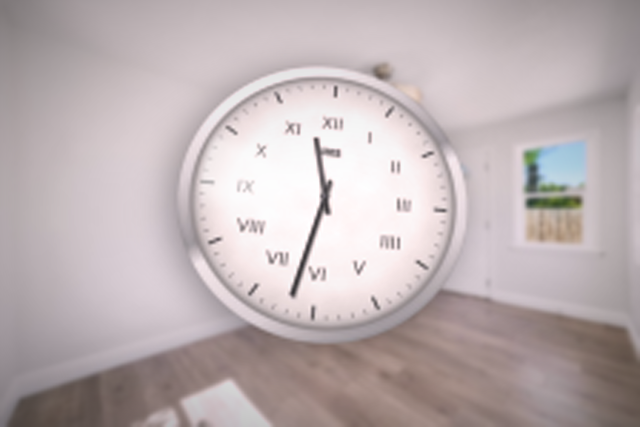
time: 11:32
